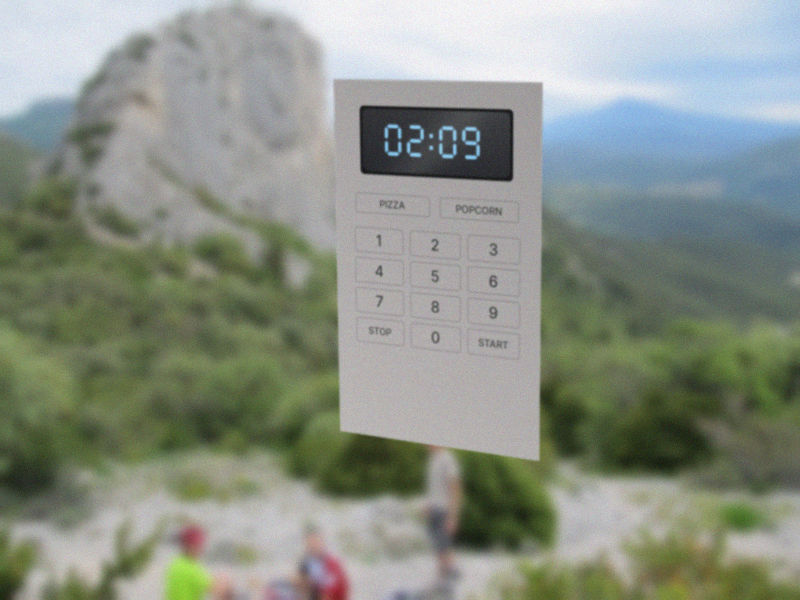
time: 2:09
